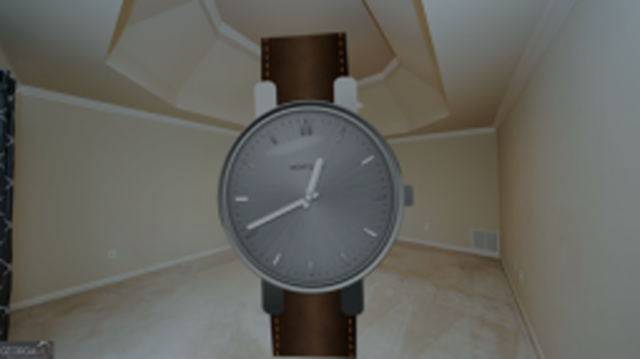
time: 12:41
